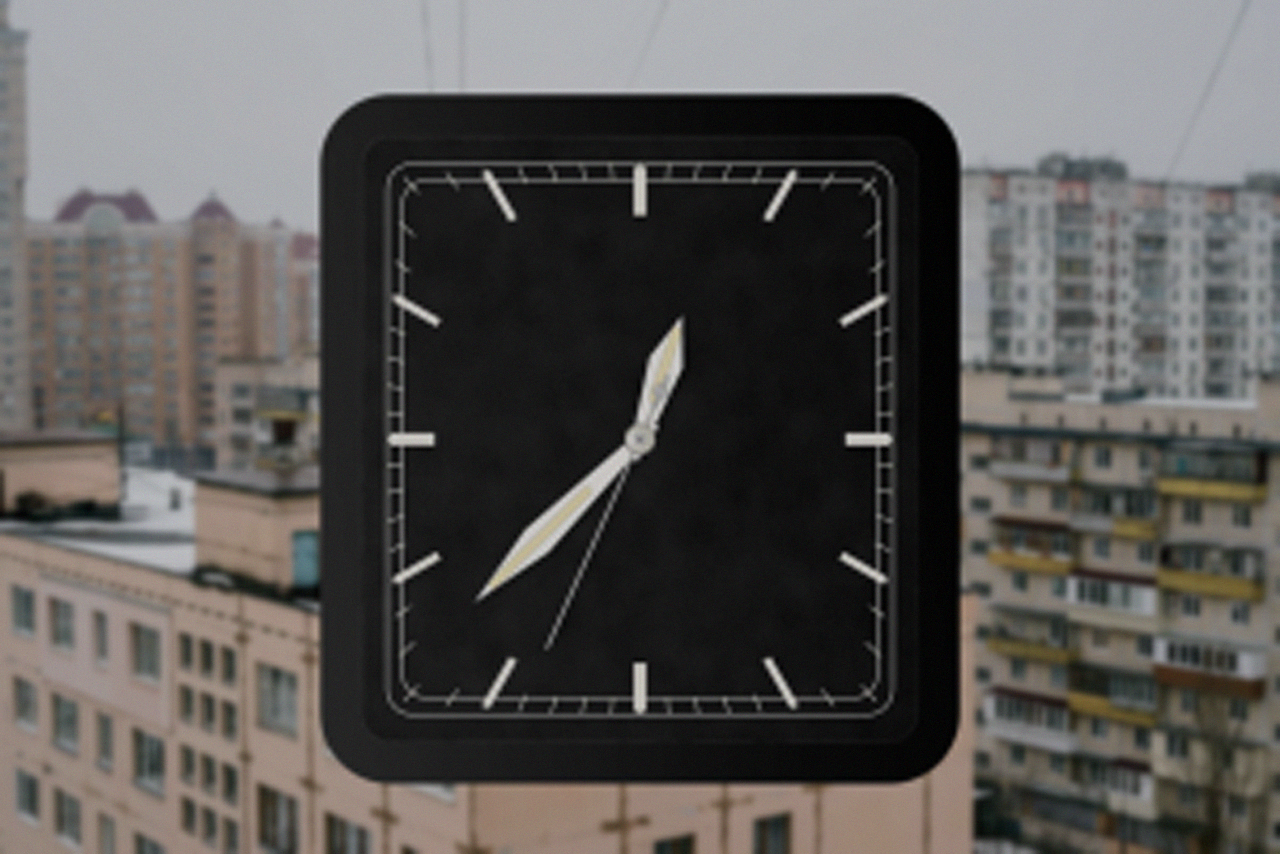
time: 12:37:34
